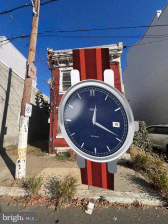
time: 12:19
